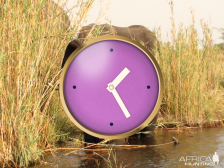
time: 1:25
